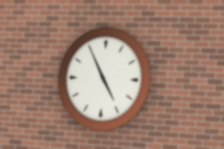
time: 4:55
